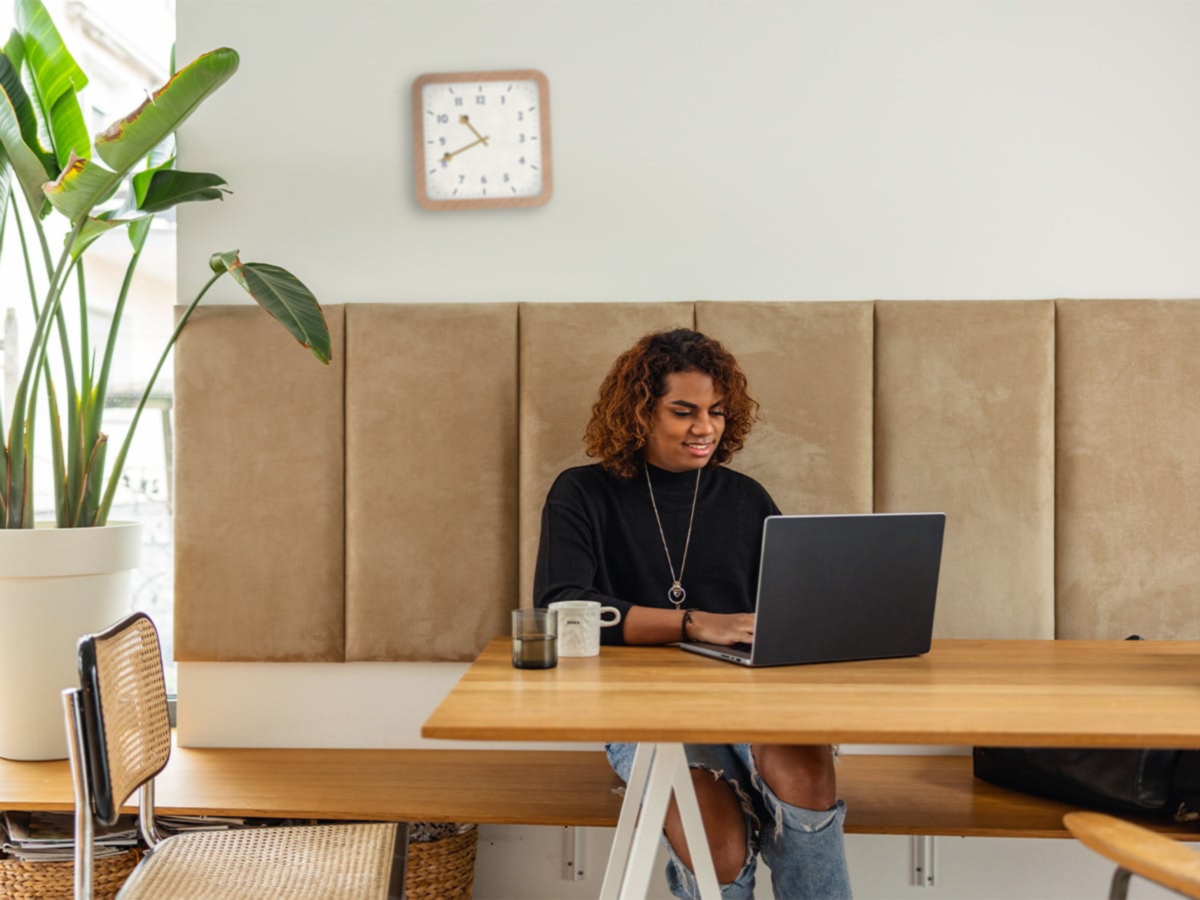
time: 10:41
